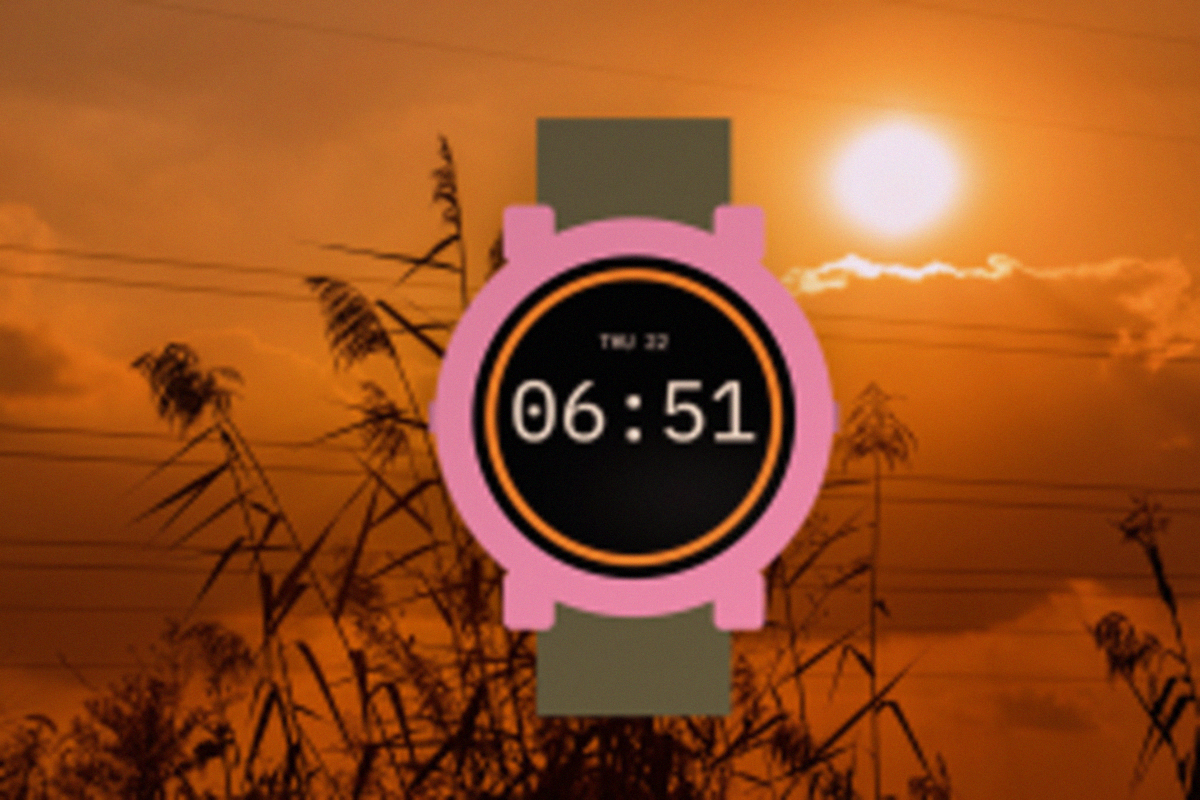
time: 6:51
